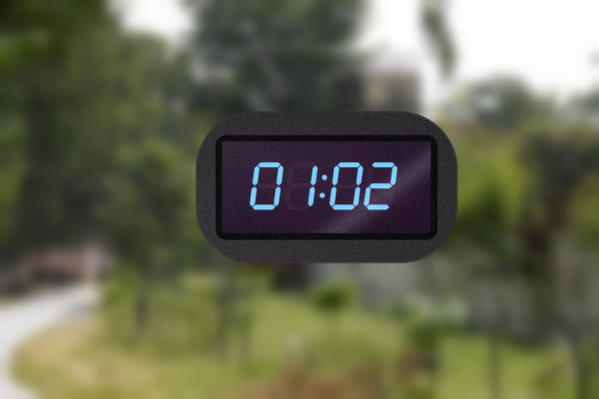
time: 1:02
